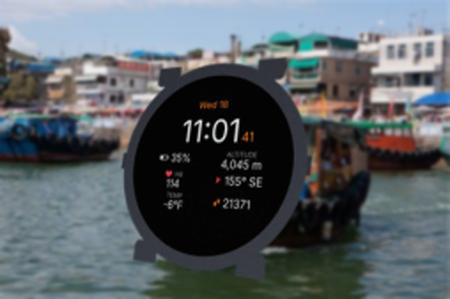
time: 11:01
